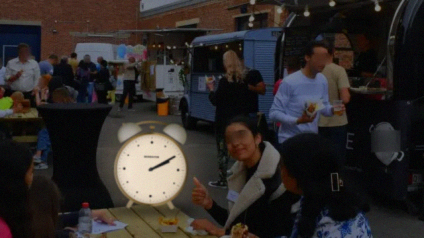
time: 2:10
